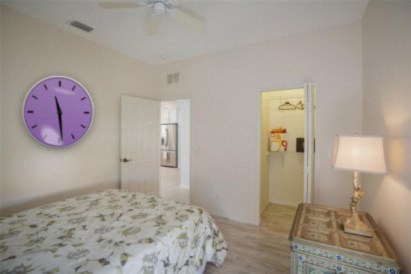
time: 11:29
